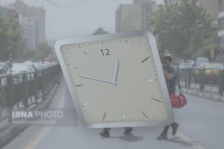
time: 12:48
